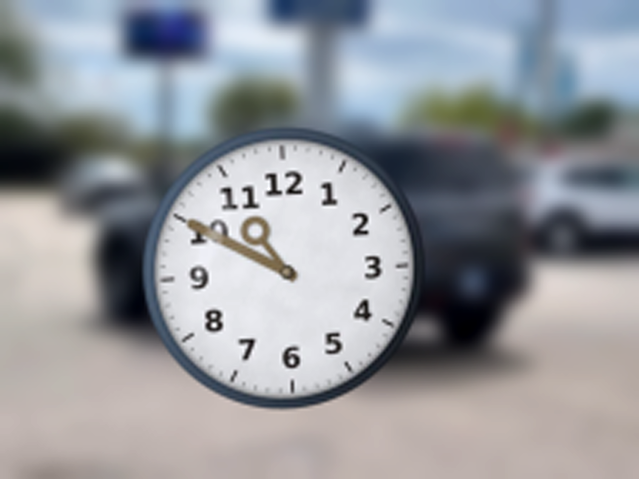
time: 10:50
